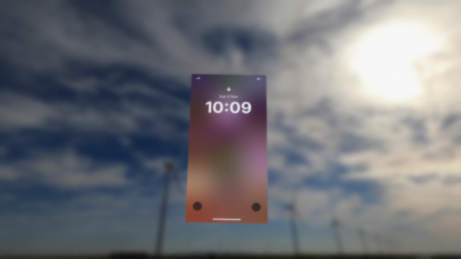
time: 10:09
